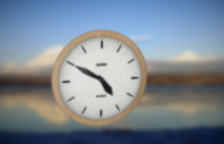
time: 4:50
